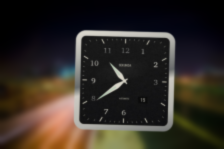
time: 10:39
